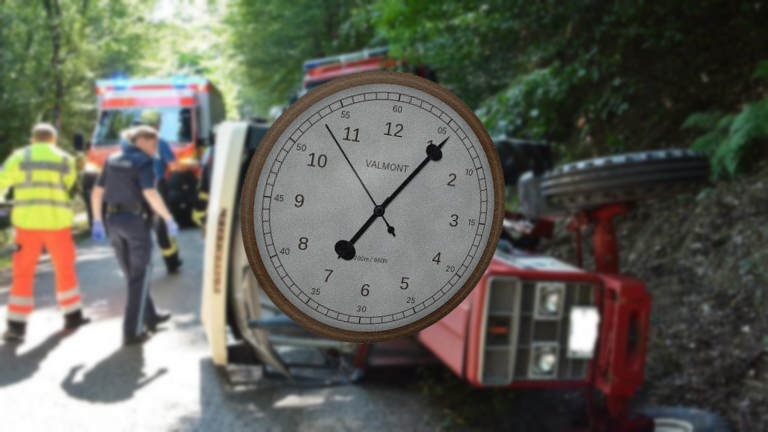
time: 7:05:53
